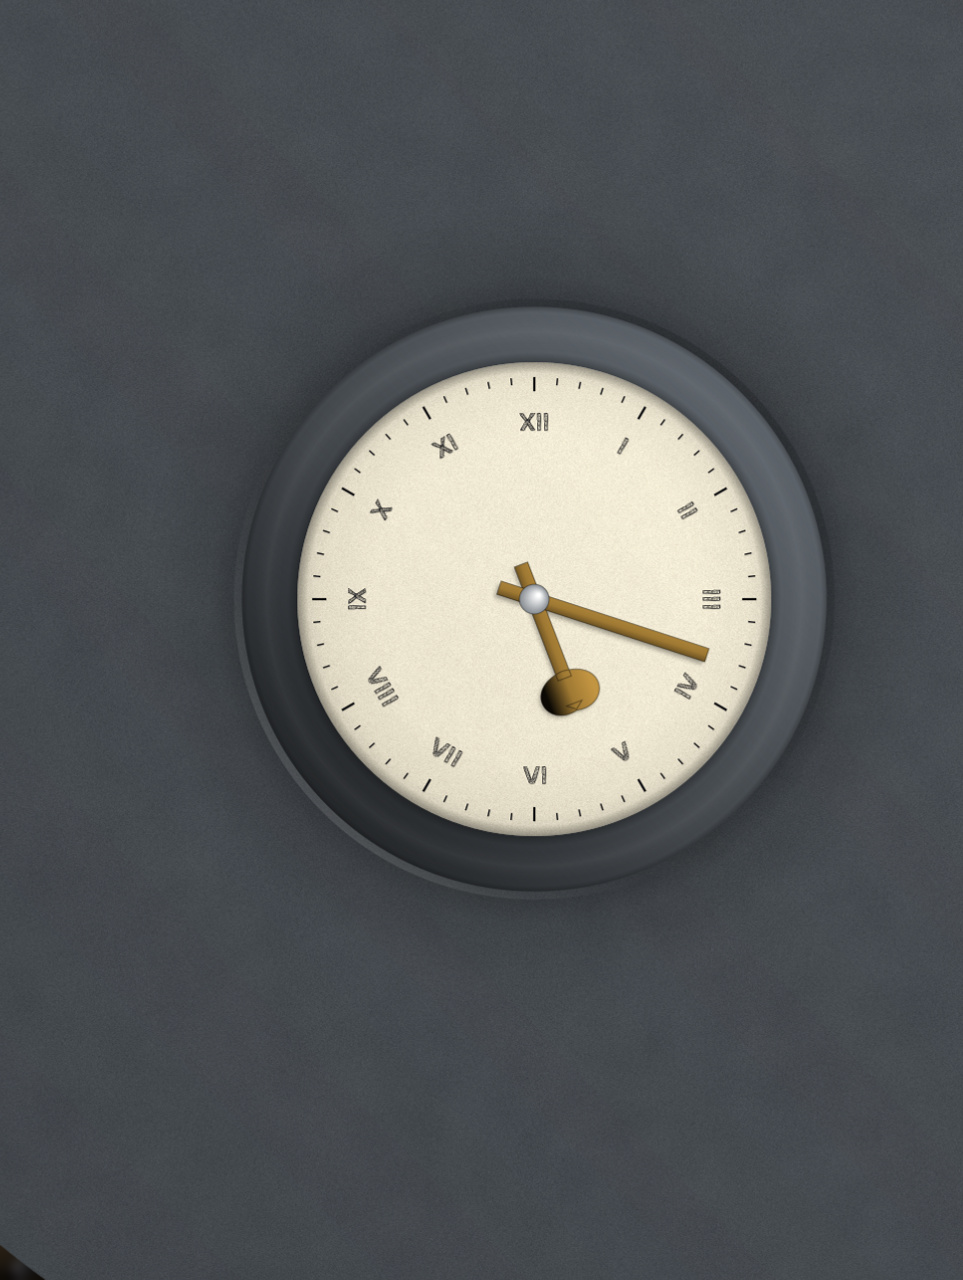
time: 5:18
